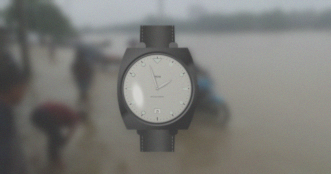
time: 1:57
